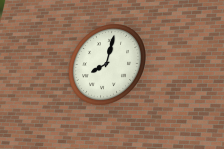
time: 8:01
